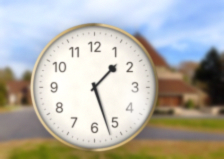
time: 1:27
